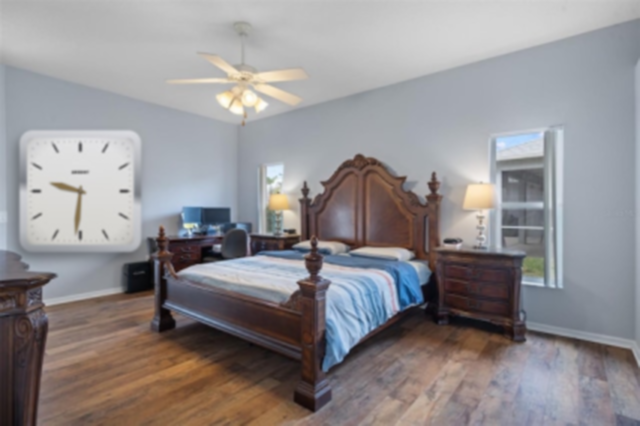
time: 9:31
